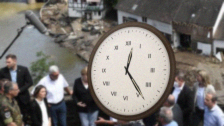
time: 12:24
